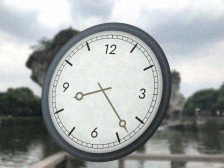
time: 8:23
